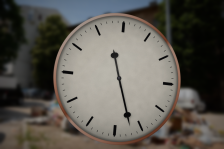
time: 11:27
